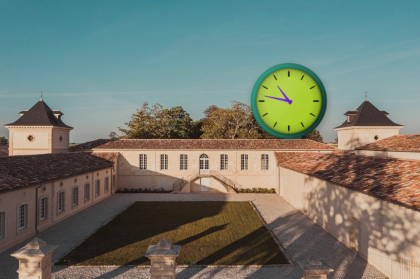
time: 10:47
